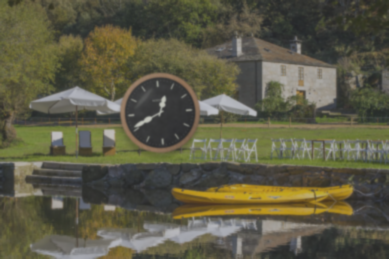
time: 12:41
